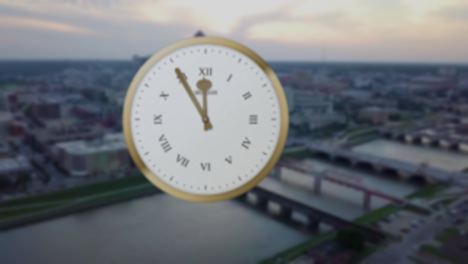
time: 11:55
